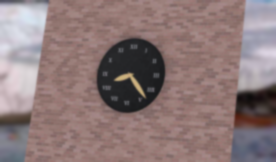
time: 8:23
